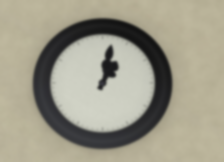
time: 1:02
